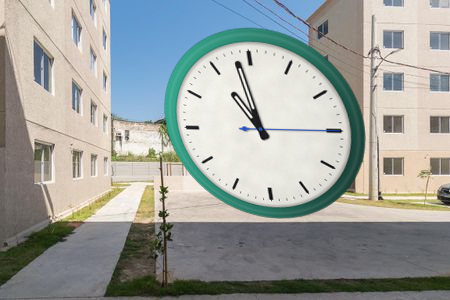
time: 10:58:15
